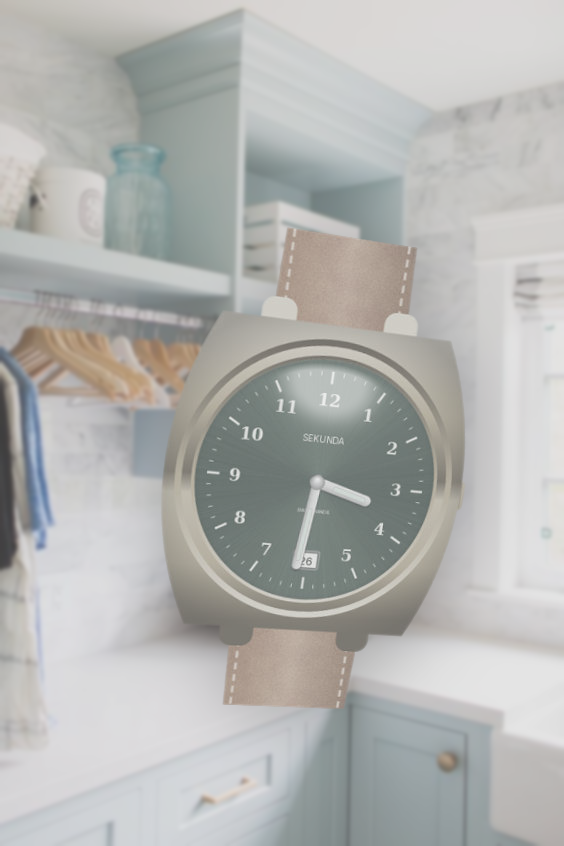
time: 3:31
